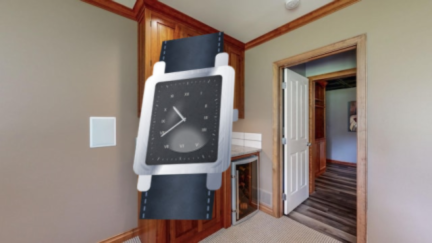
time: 10:39
